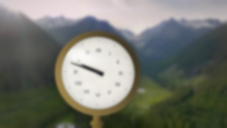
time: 9:48
